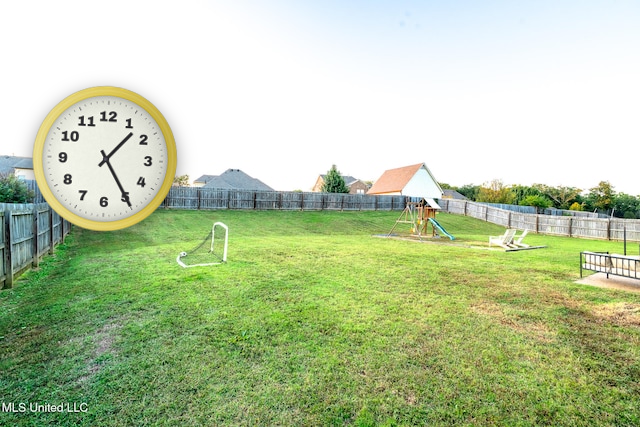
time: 1:25
